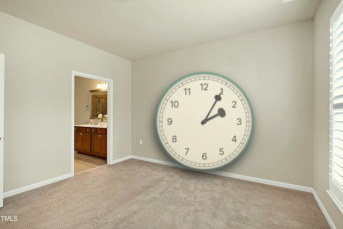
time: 2:05
